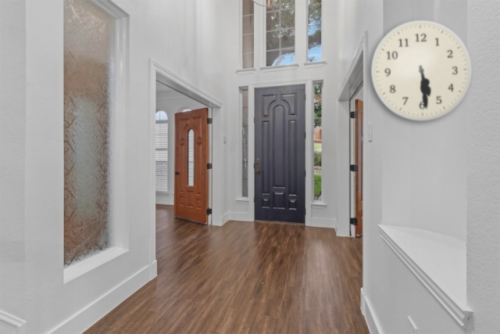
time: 5:29
